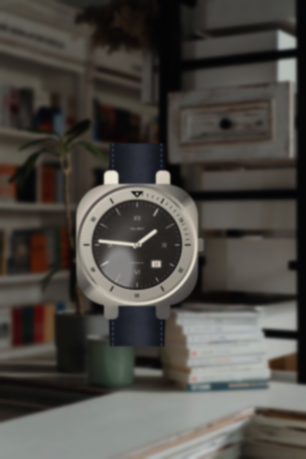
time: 1:46
